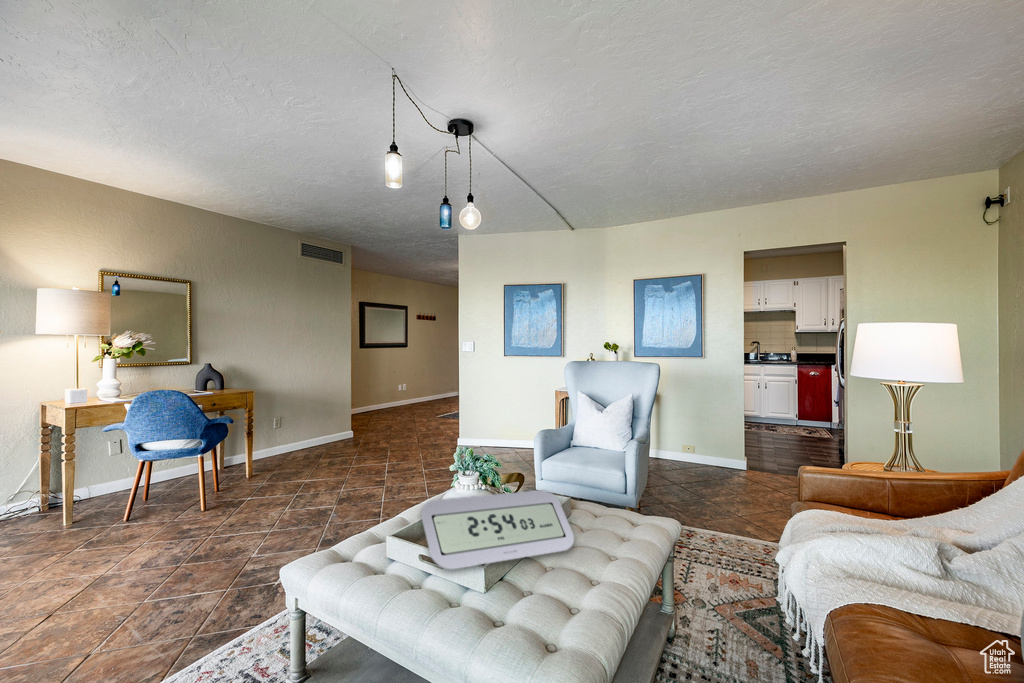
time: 2:54:03
